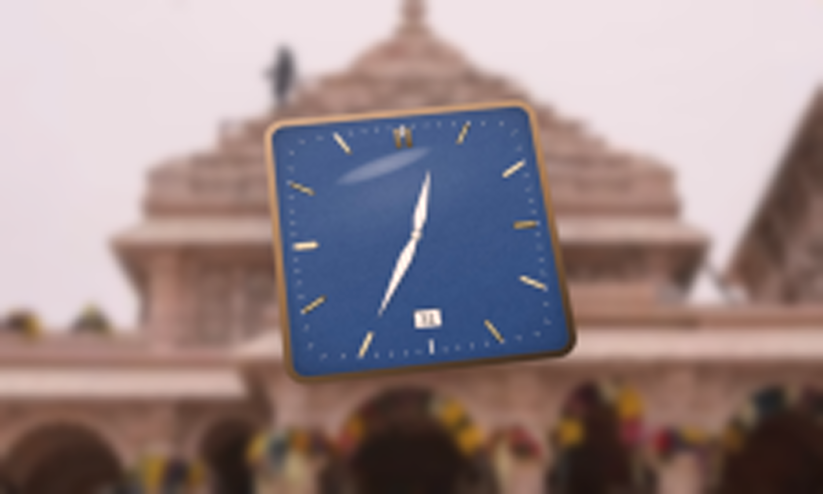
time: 12:35
